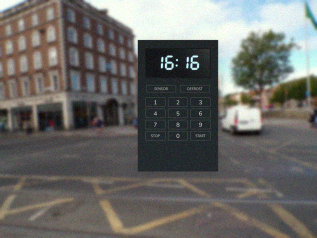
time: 16:16
